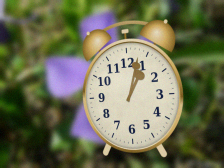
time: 1:03
